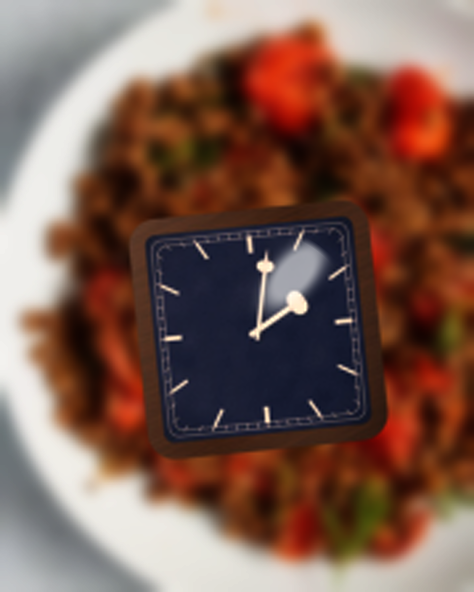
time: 2:02
